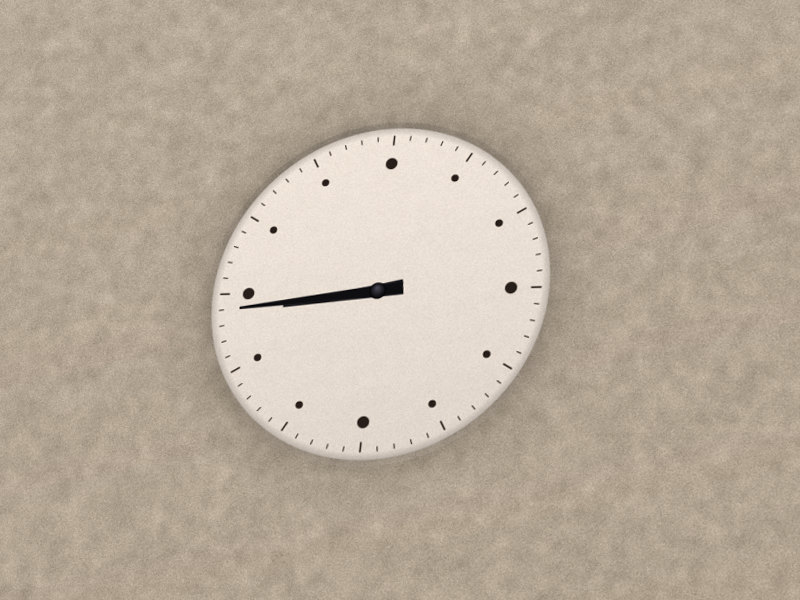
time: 8:44
